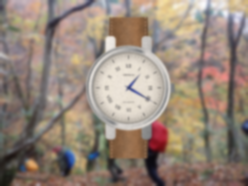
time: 1:20
